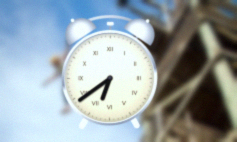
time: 6:39
